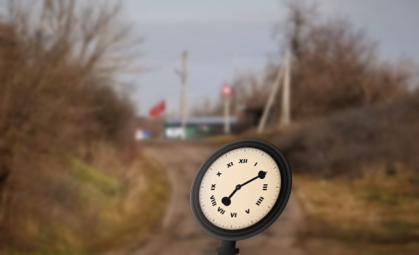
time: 7:10
